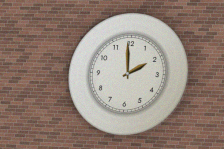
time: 1:59
